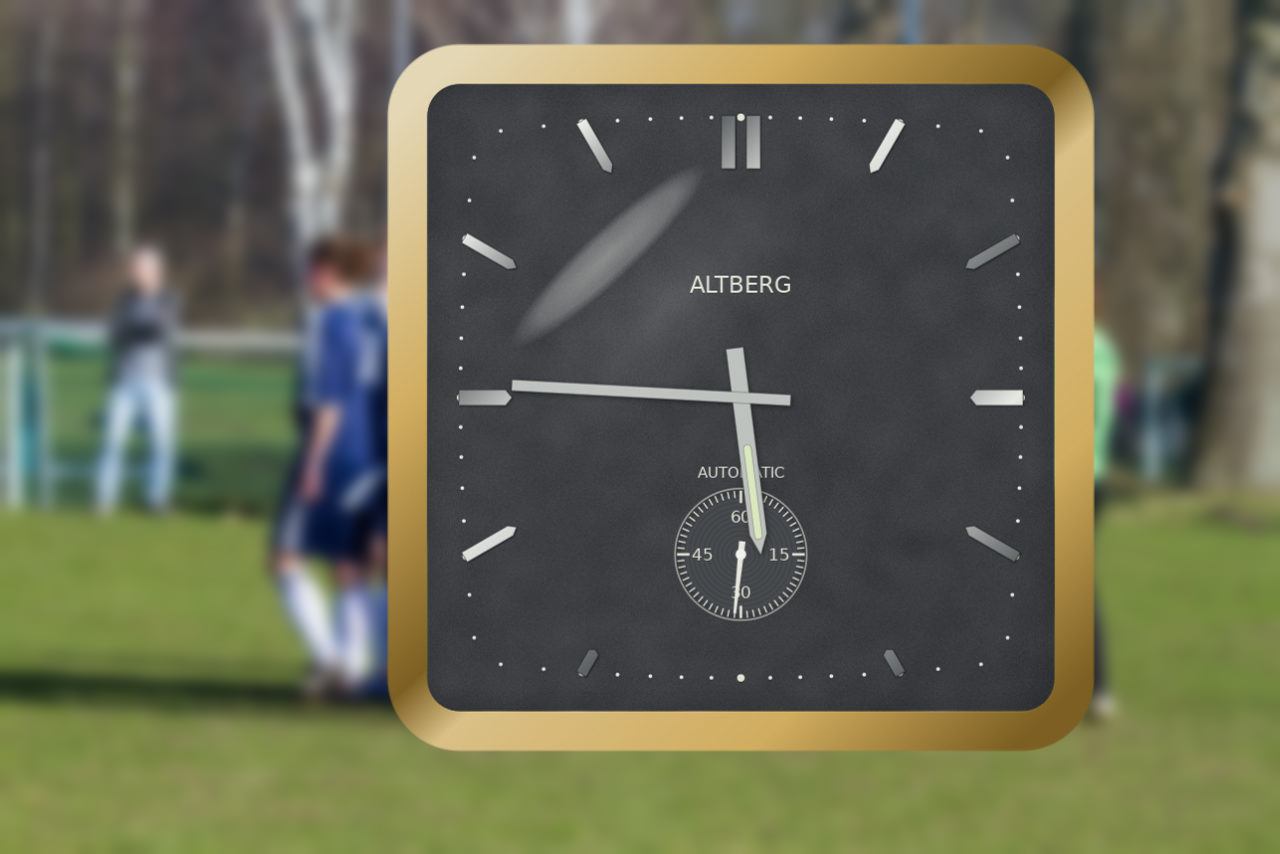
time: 5:45:31
